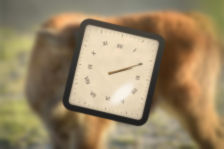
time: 2:10
